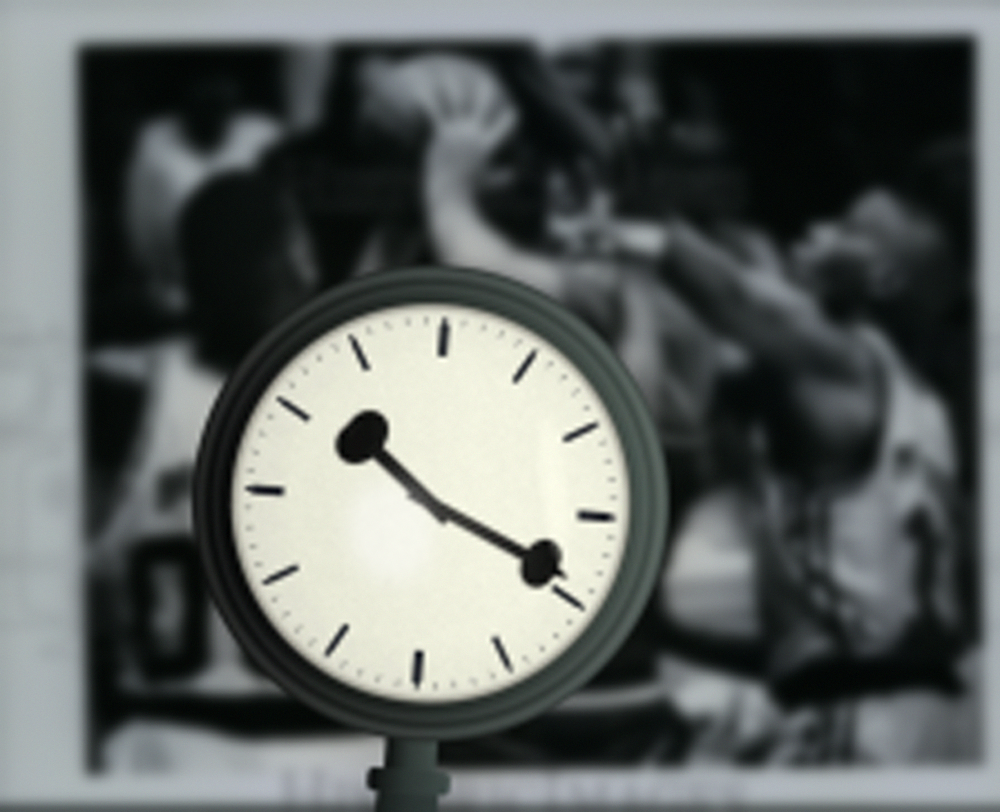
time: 10:19
